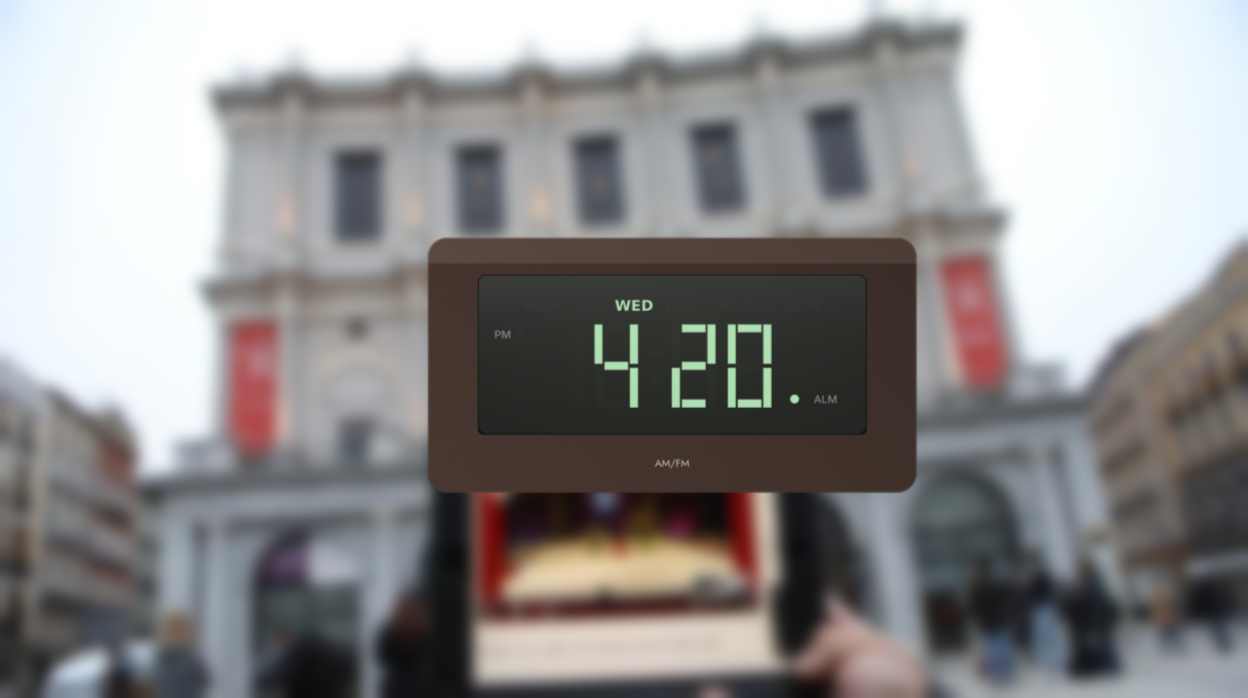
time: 4:20
